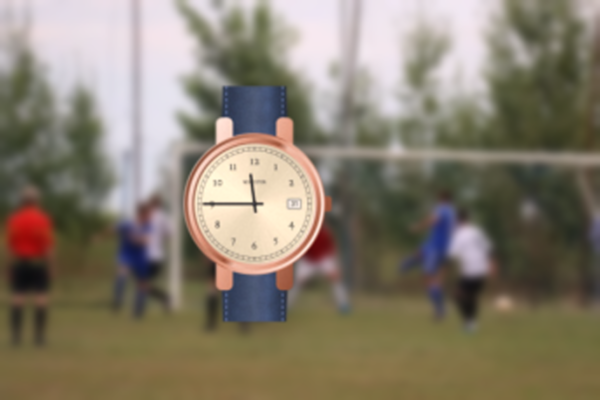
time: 11:45
